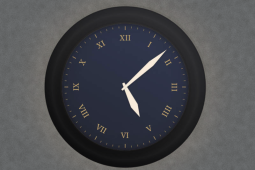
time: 5:08
